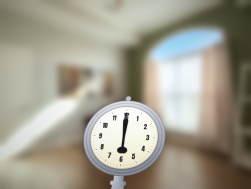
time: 6:00
